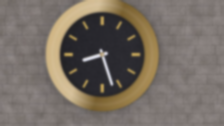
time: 8:27
